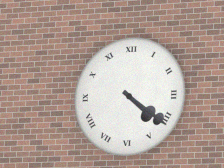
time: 4:21
